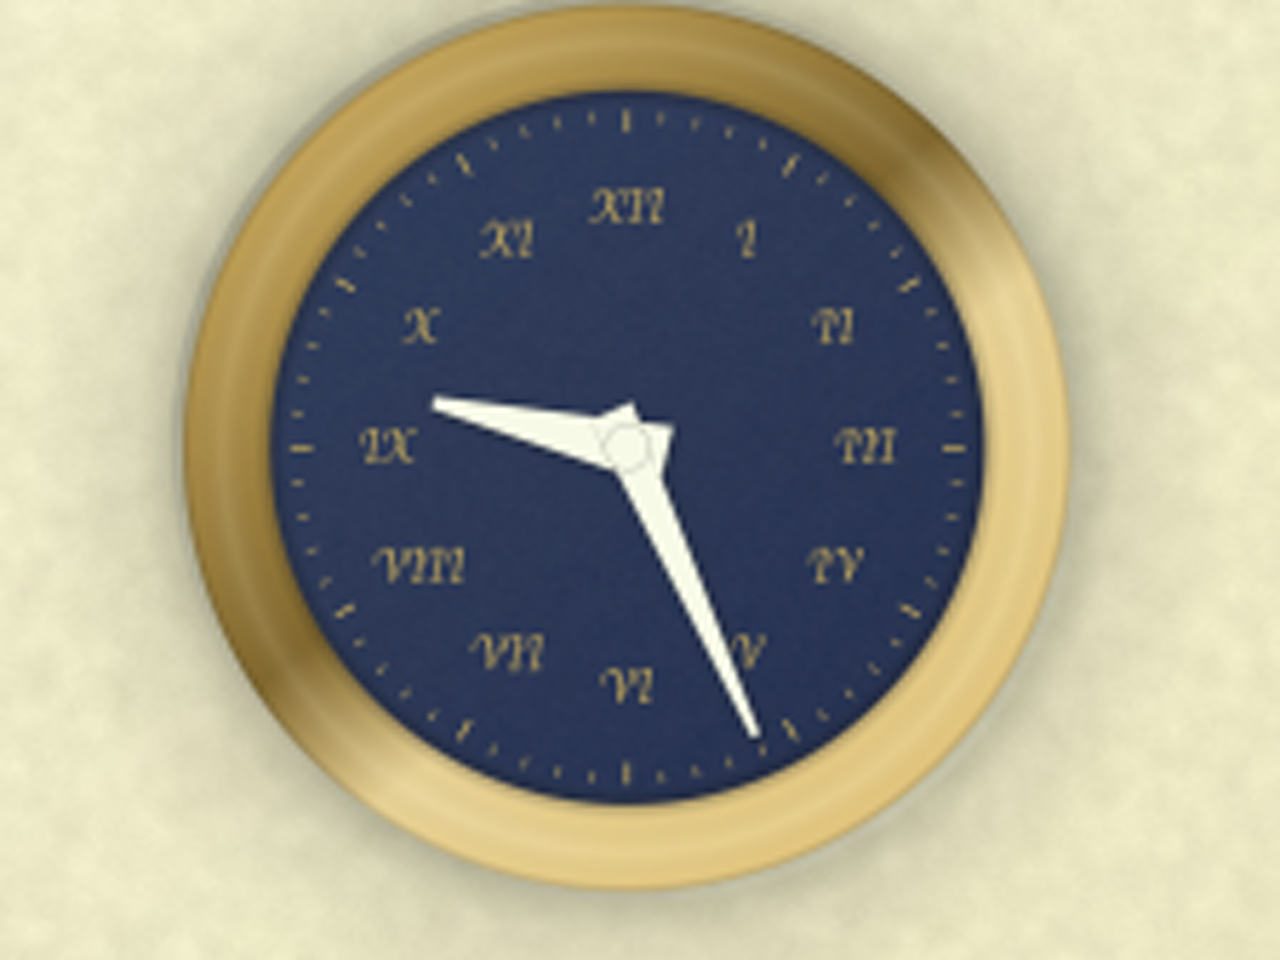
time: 9:26
